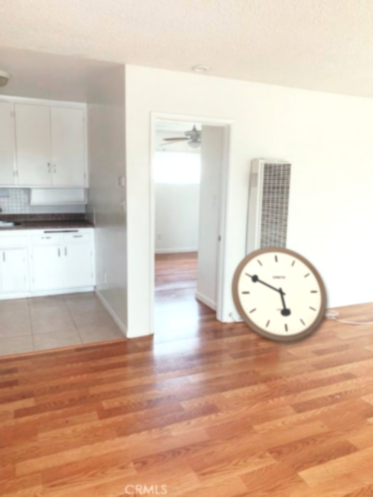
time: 5:50
